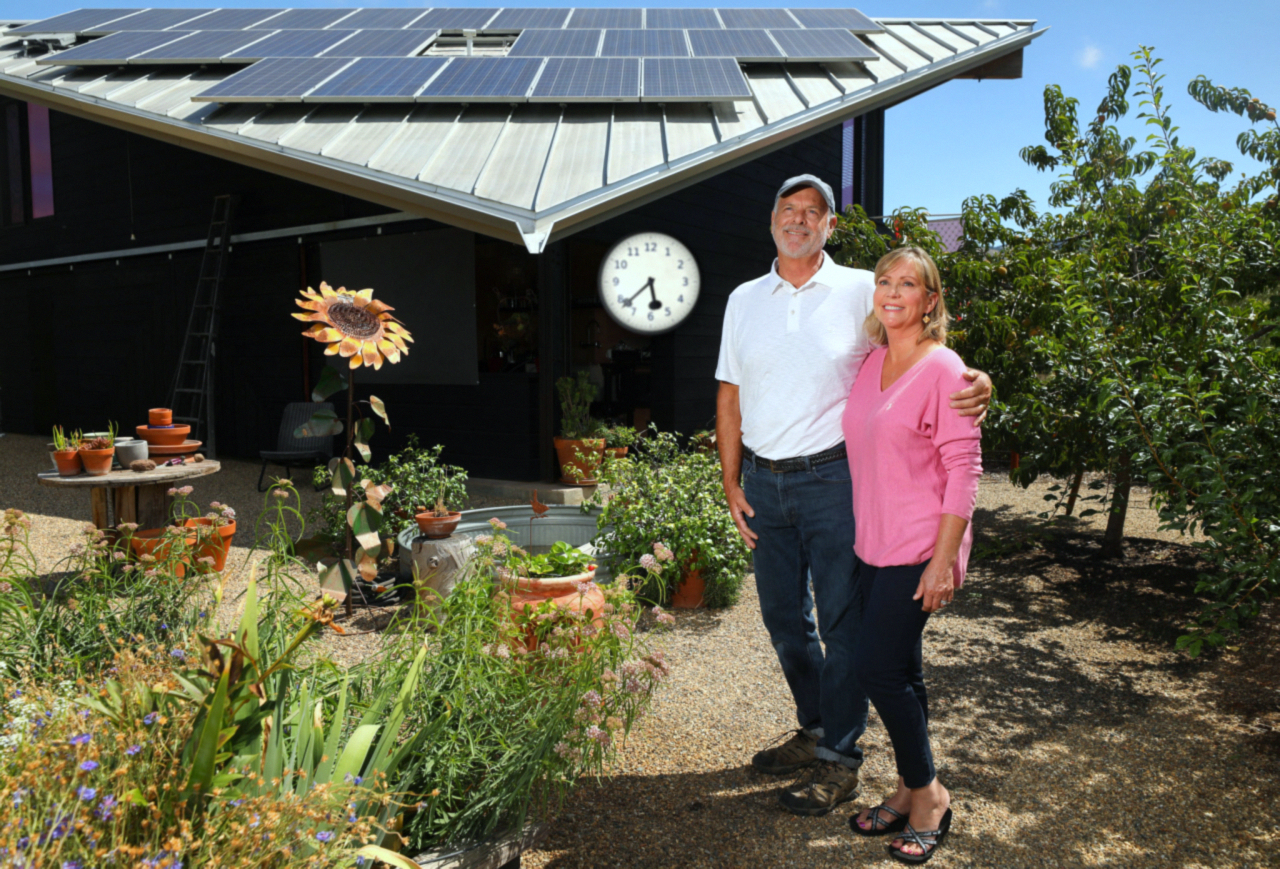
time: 5:38
